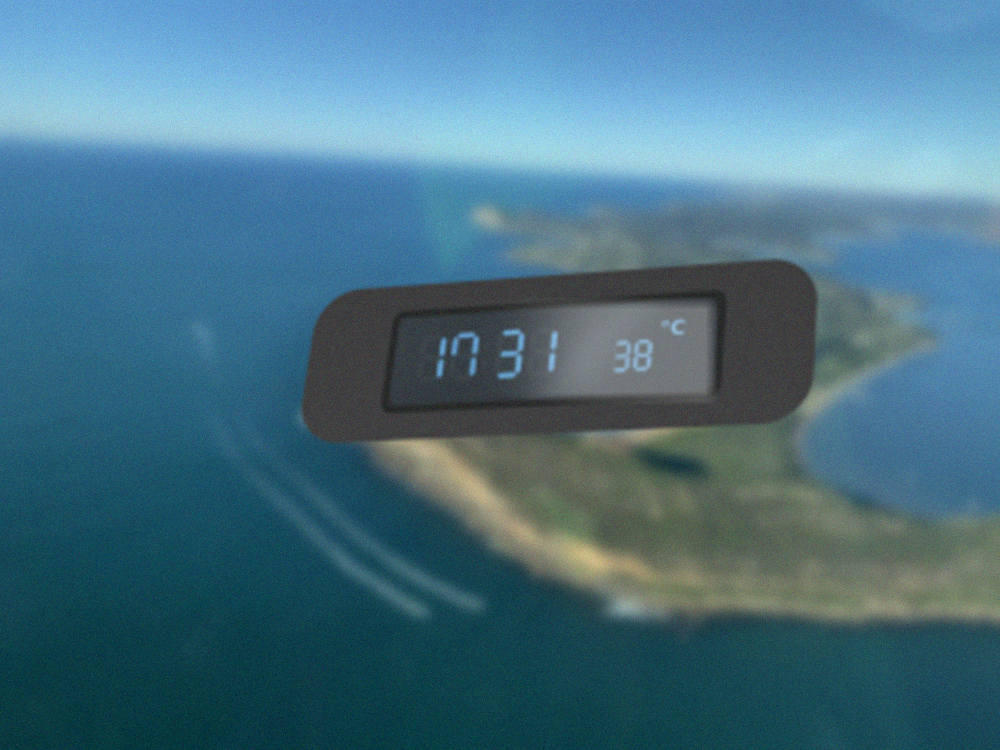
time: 17:31
